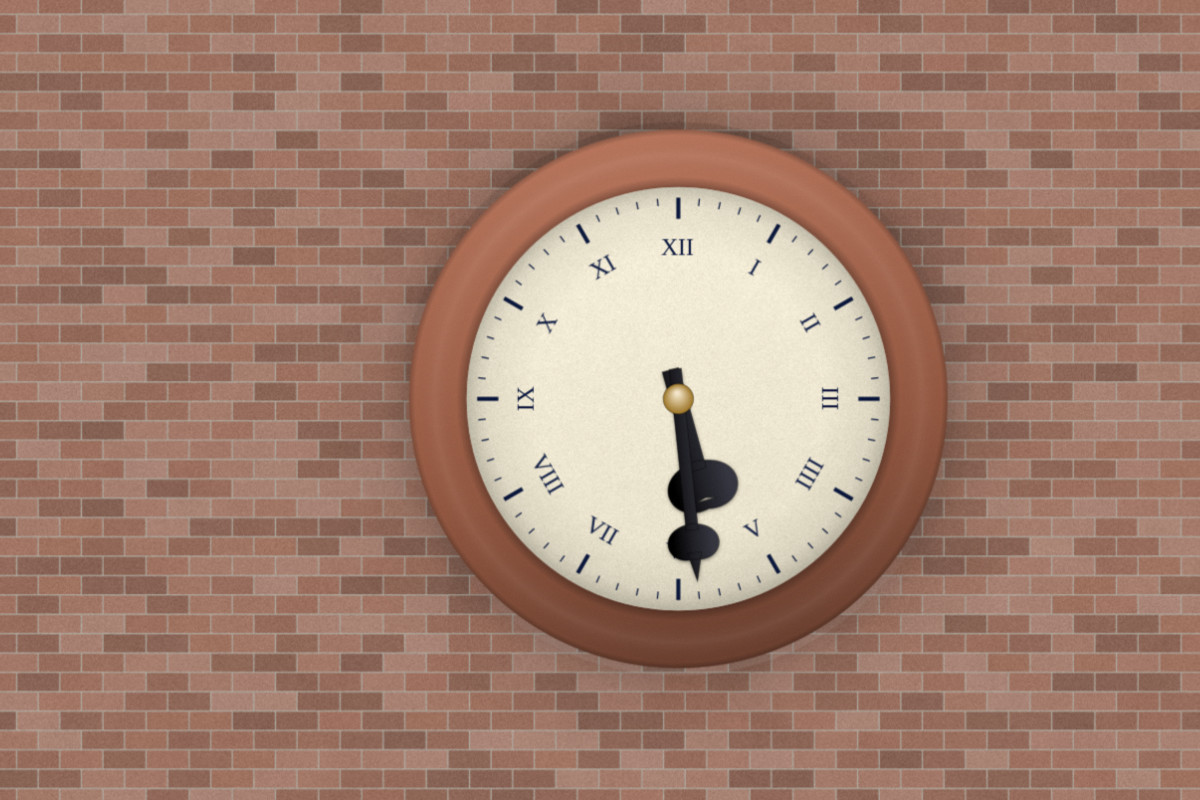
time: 5:29
